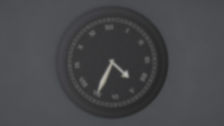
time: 4:35
